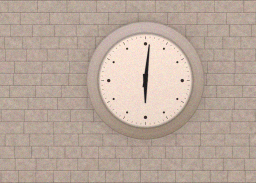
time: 6:01
